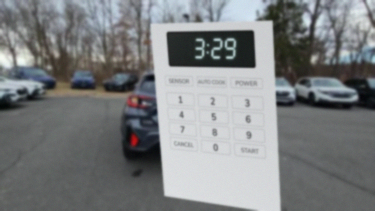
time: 3:29
